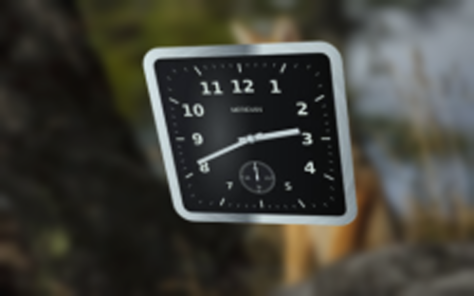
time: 2:41
